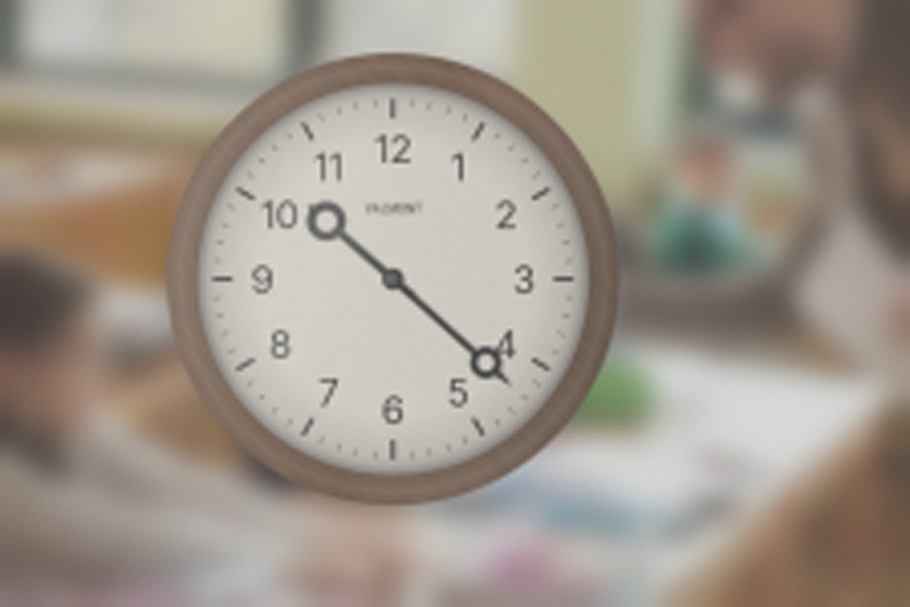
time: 10:22
